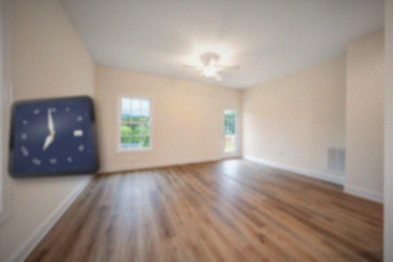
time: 6:59
